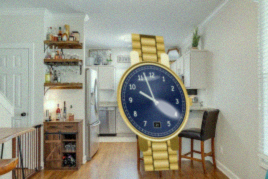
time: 9:57
